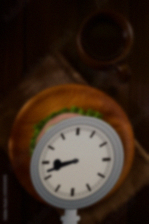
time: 8:42
